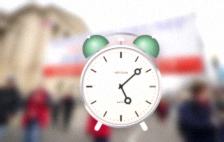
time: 5:08
